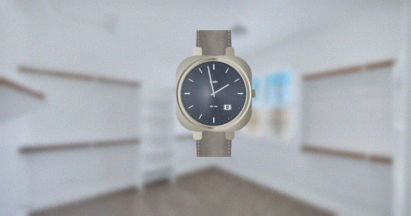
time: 1:58
